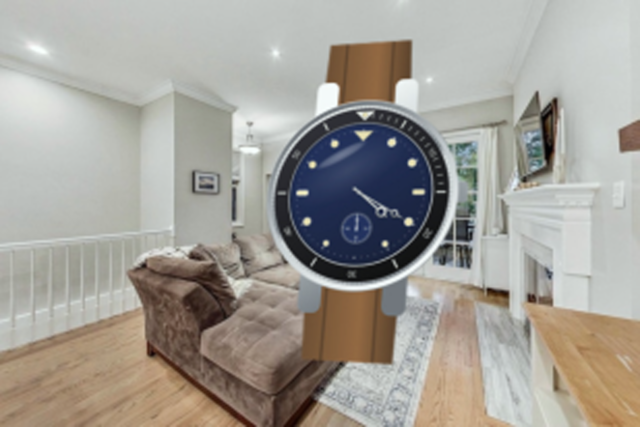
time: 4:20
